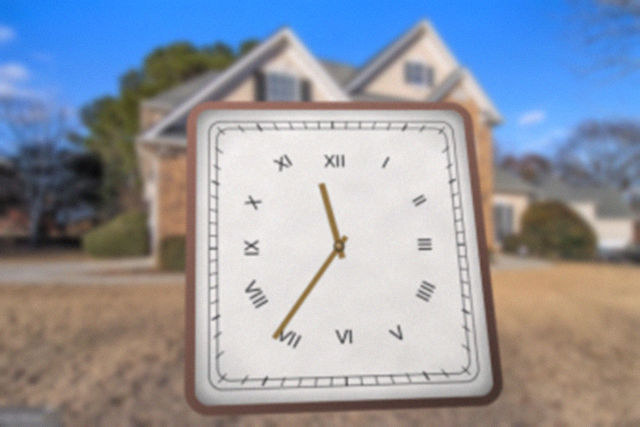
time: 11:36
